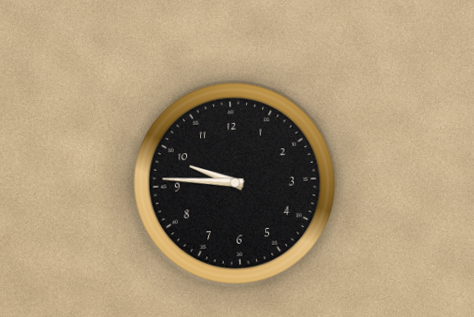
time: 9:46
